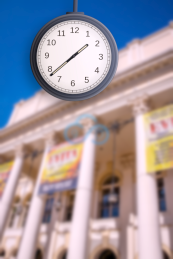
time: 1:38
